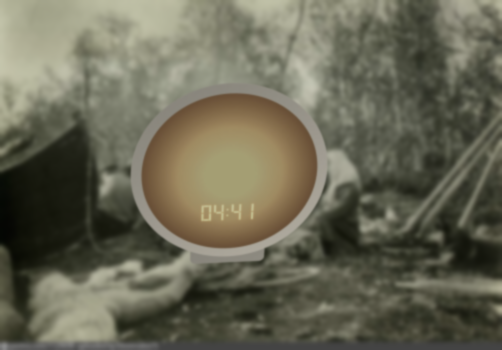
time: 4:41
